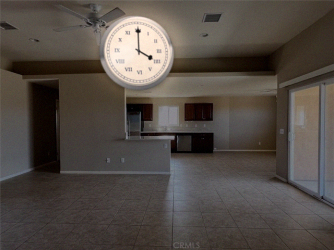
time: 4:00
